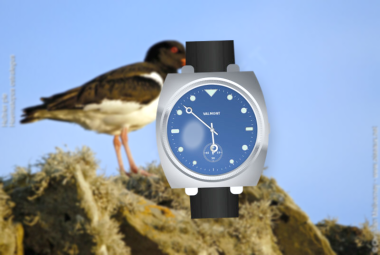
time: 5:52
